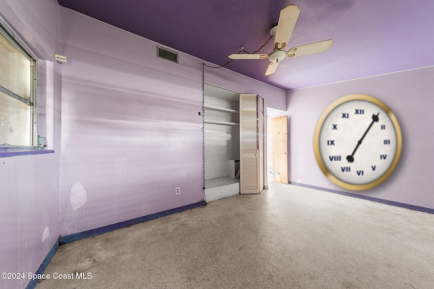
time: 7:06
